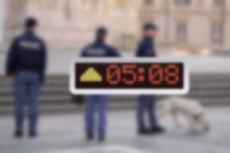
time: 5:08
